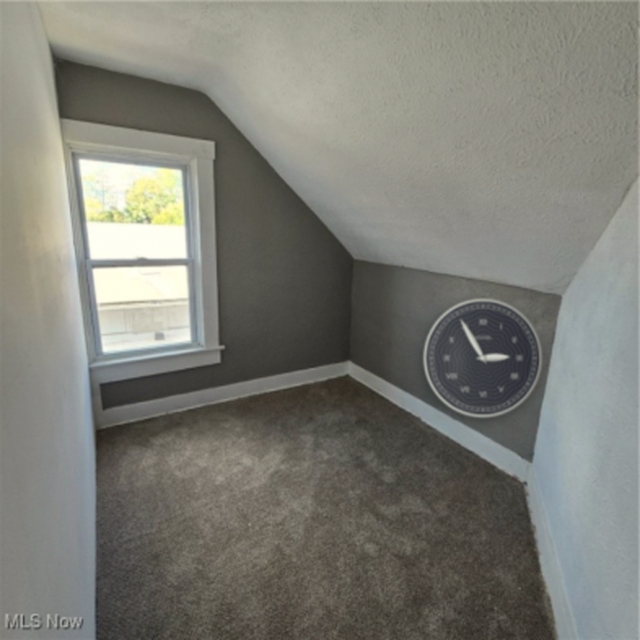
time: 2:55
